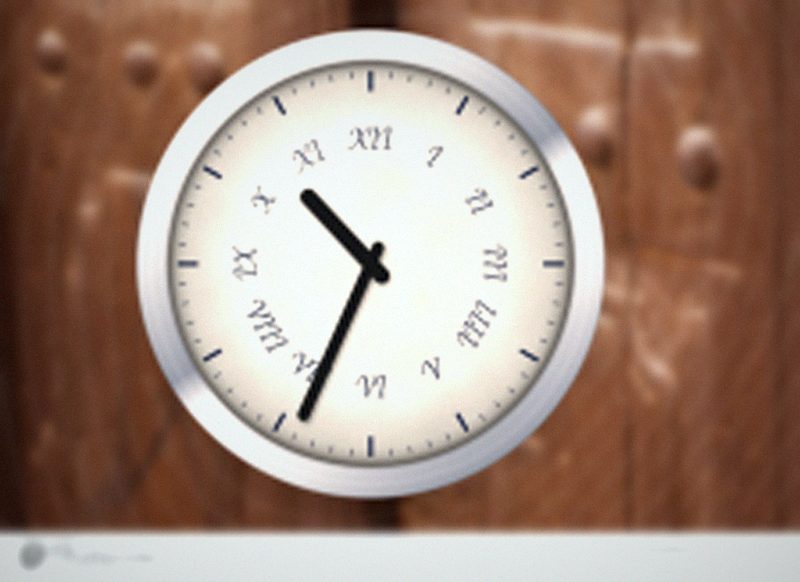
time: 10:34
